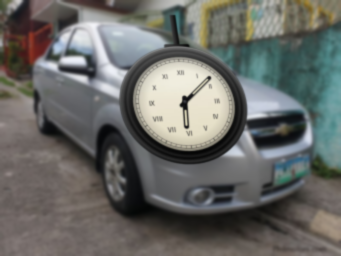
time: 6:08
